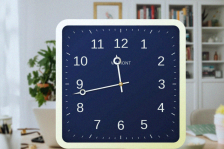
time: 11:43
